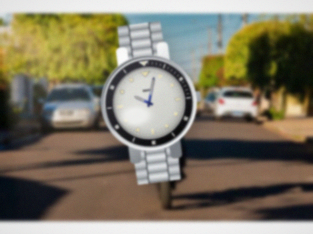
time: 10:03
